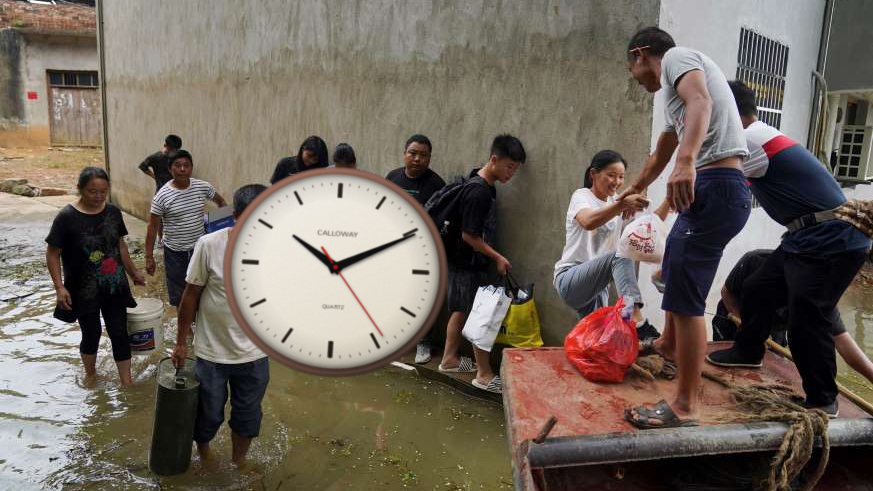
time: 10:10:24
